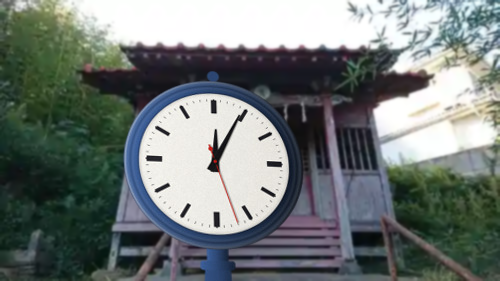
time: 12:04:27
